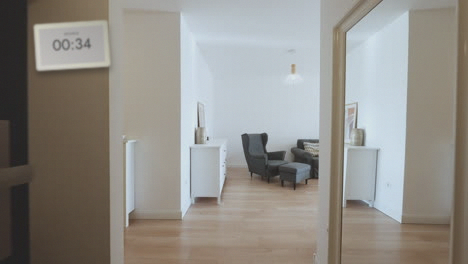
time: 0:34
